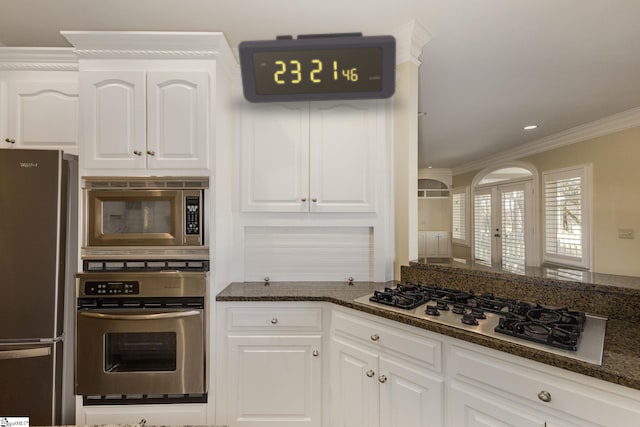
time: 23:21:46
